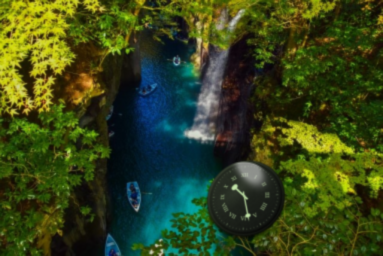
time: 10:28
